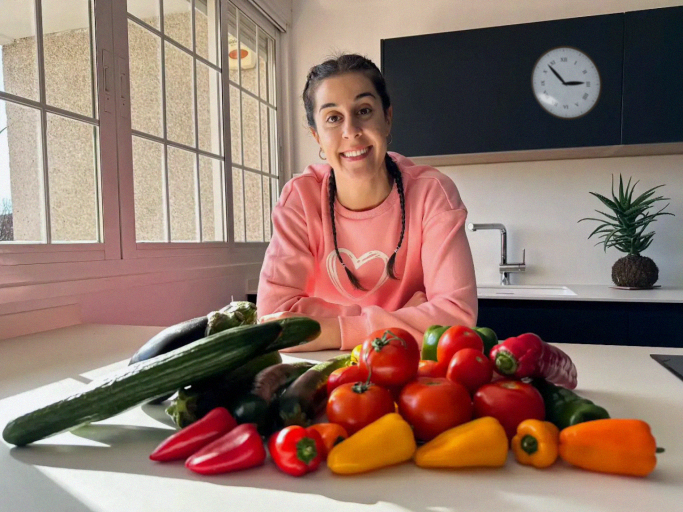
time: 2:53
